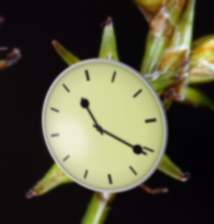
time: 11:21
